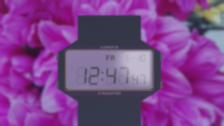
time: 12:47:47
